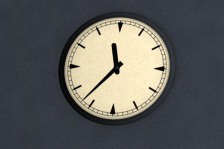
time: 11:37
